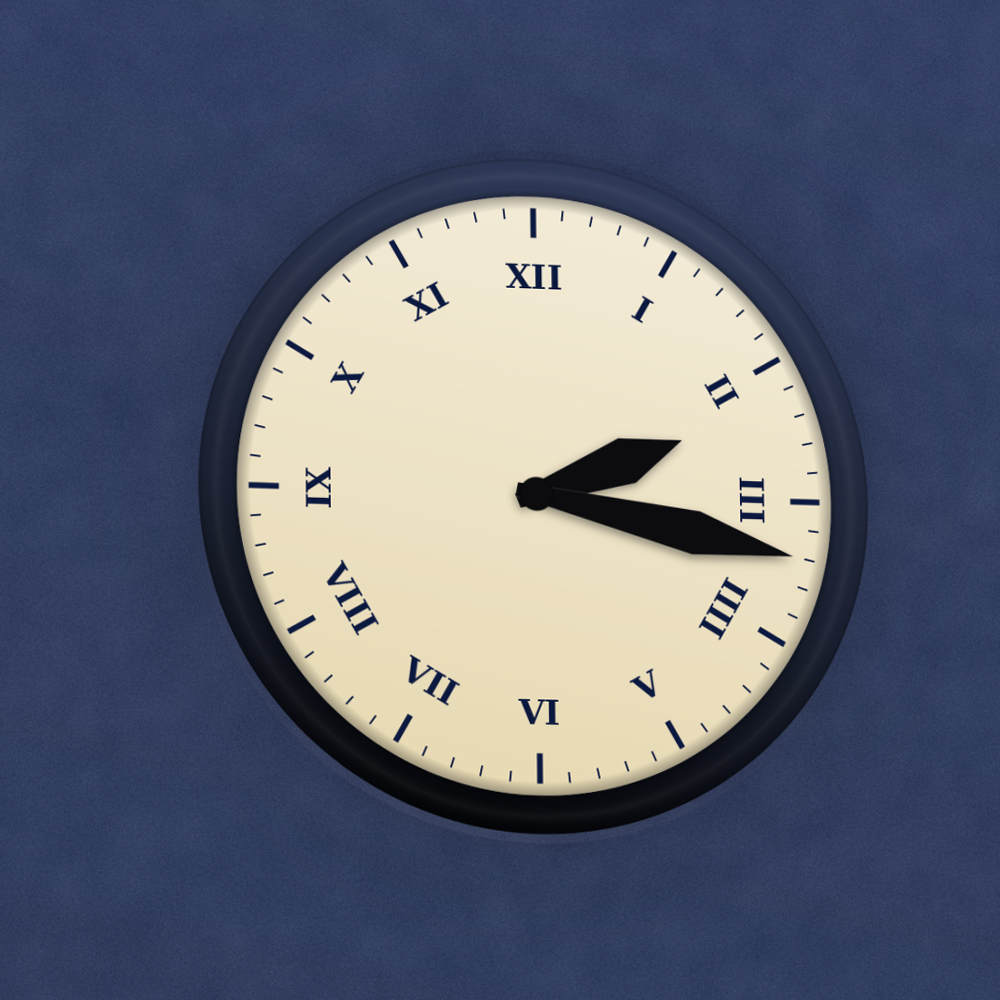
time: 2:17
